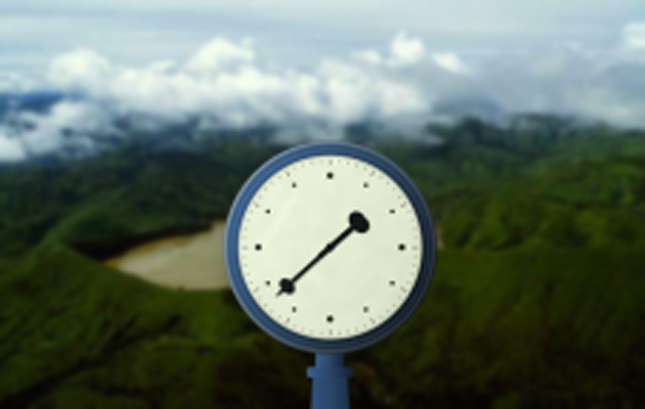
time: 1:38
